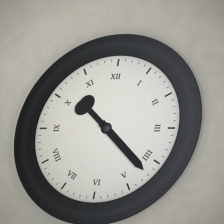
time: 10:22
